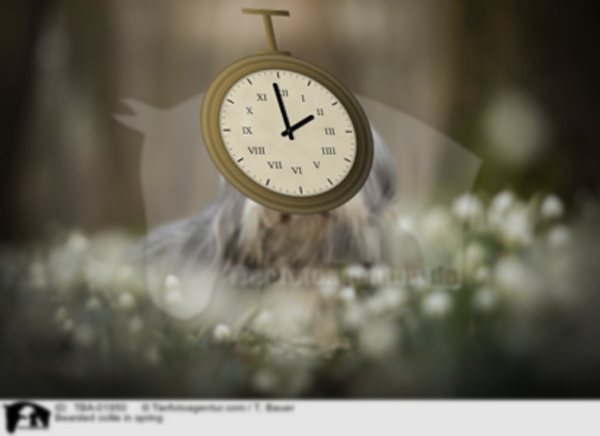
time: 1:59
